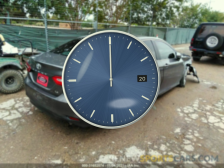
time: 12:00
